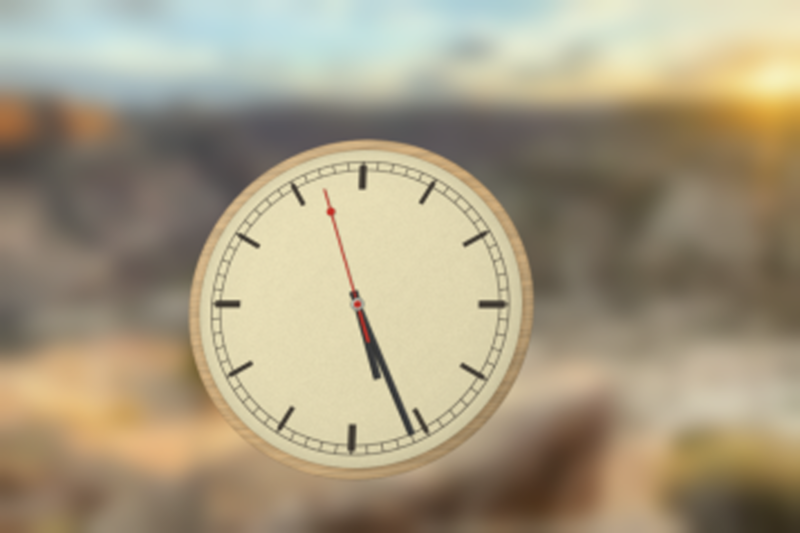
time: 5:25:57
